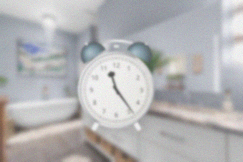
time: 11:24
